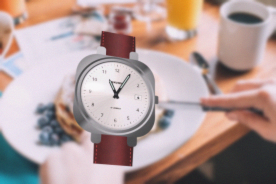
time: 11:05
